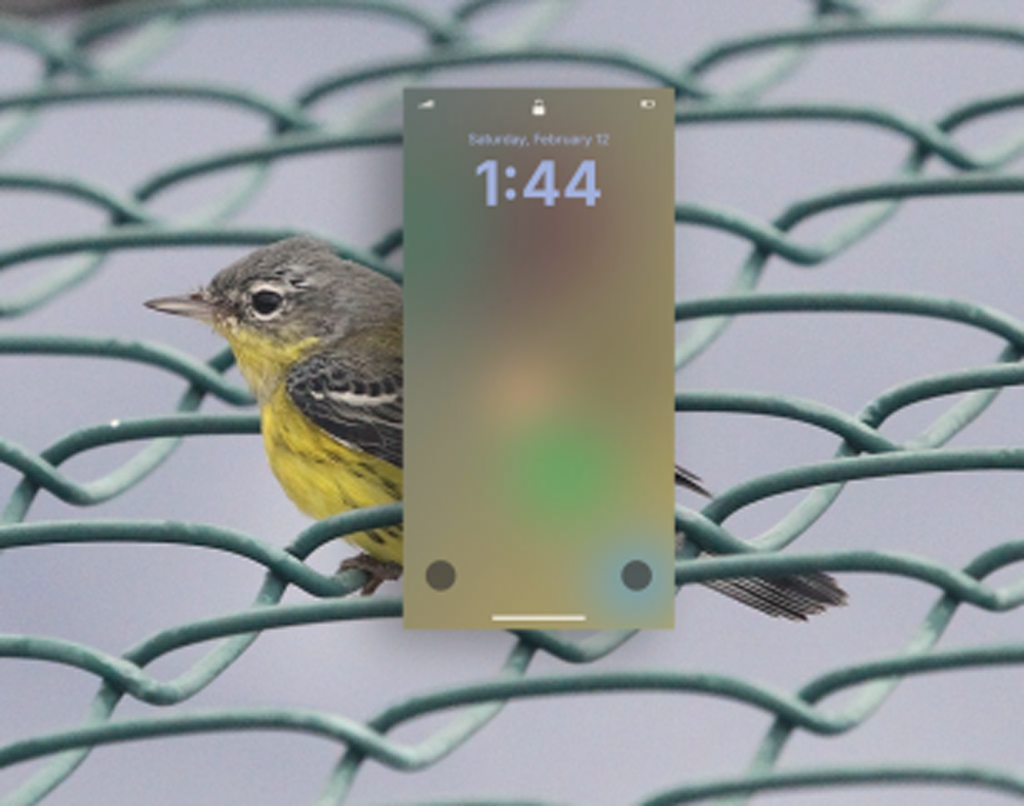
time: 1:44
